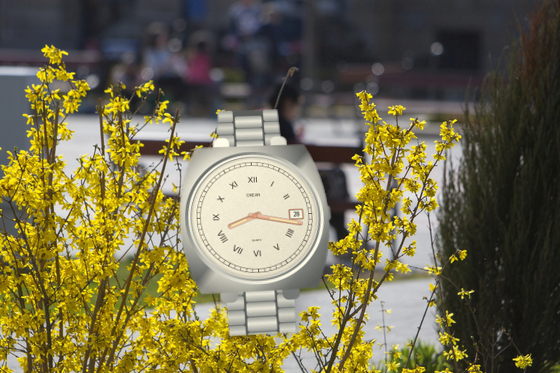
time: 8:17
